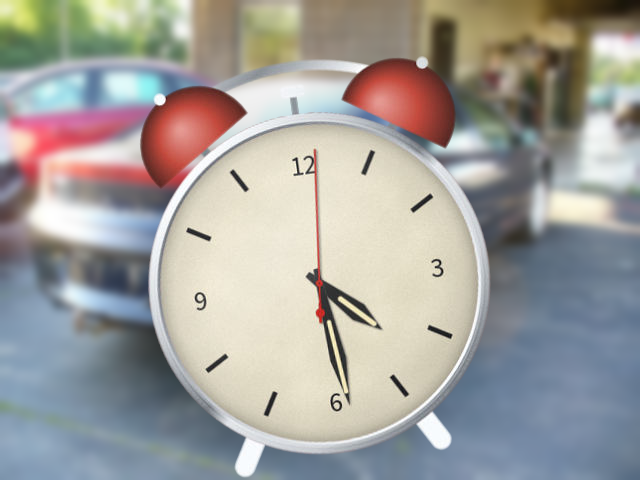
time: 4:29:01
